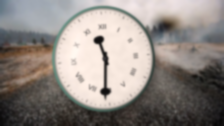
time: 11:31
